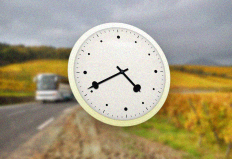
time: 4:41
